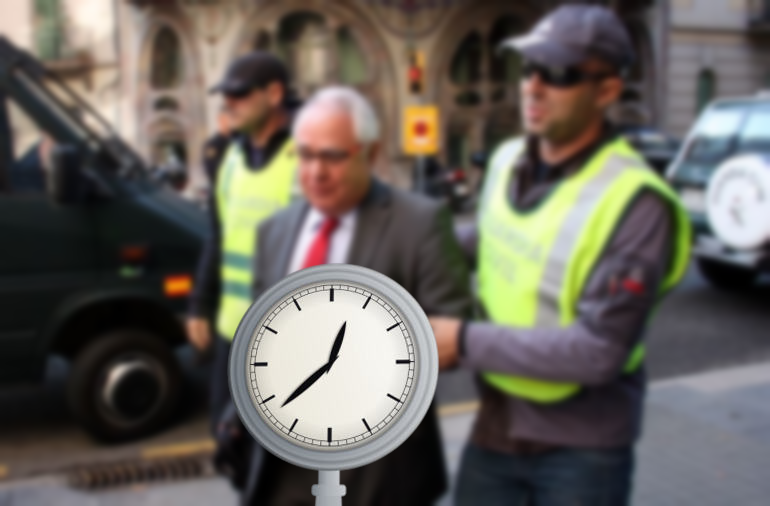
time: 12:38
